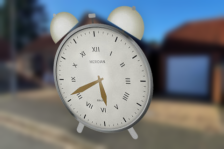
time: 5:41
